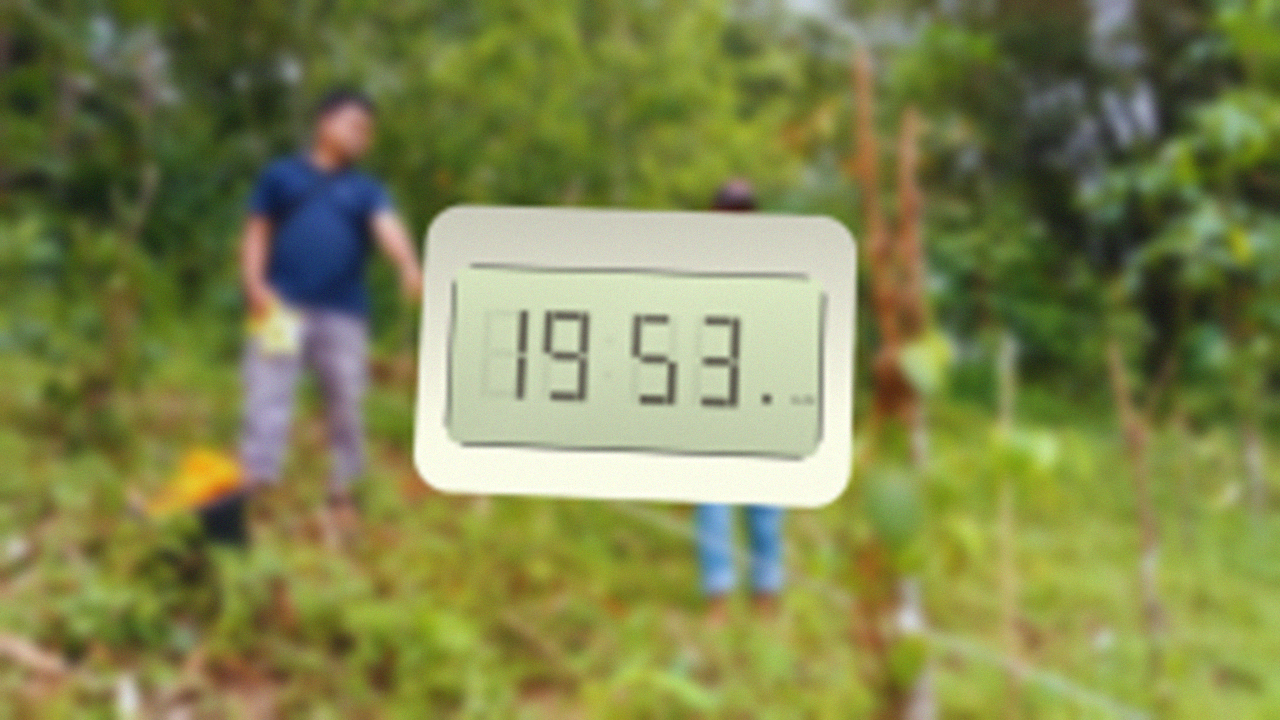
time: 19:53
